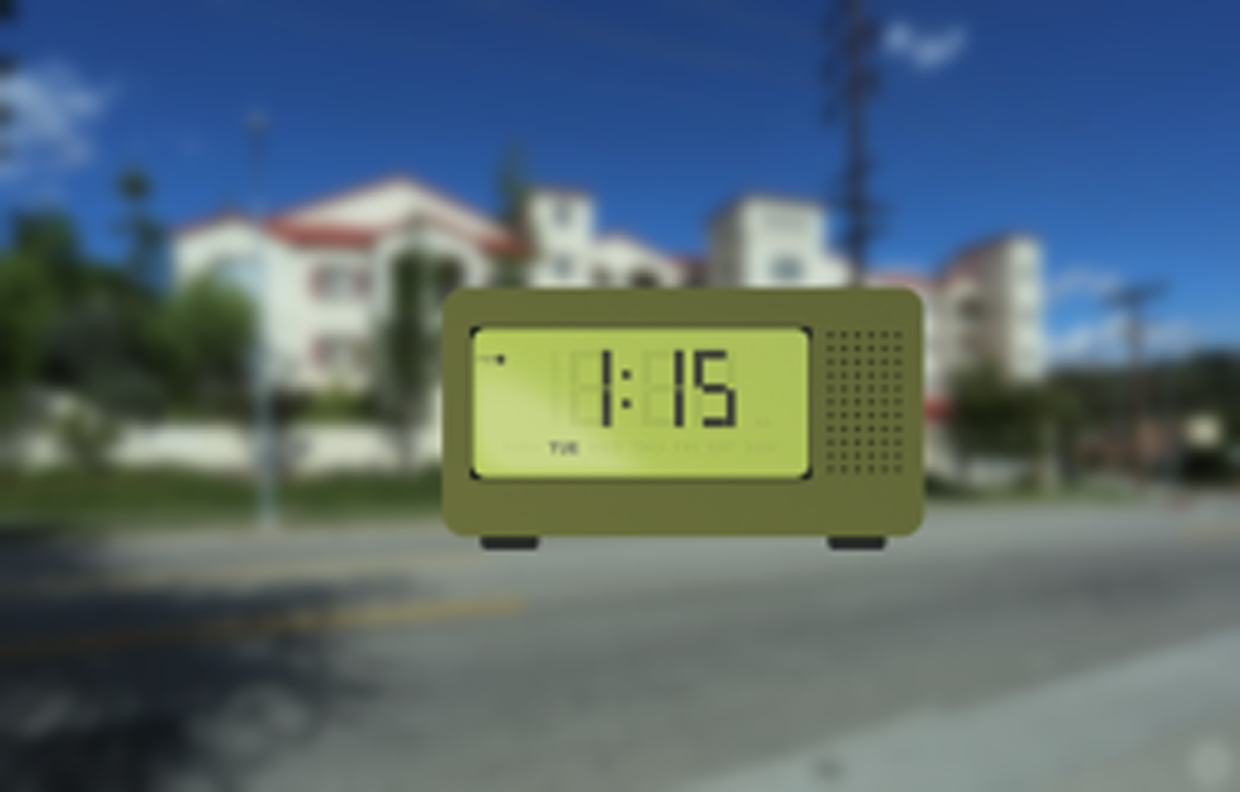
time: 1:15
